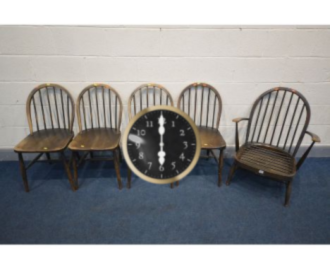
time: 6:00
